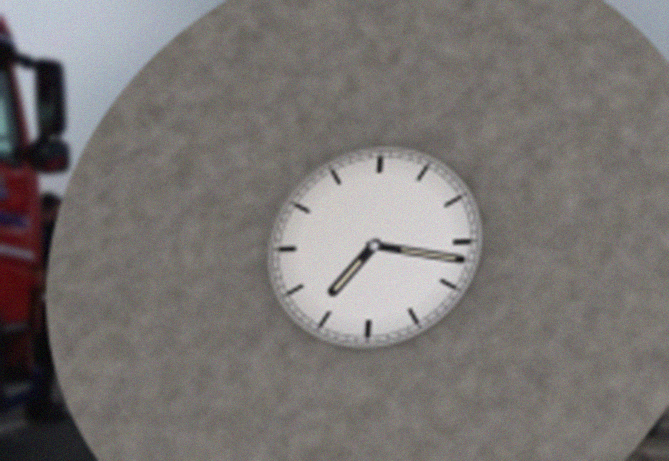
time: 7:17
